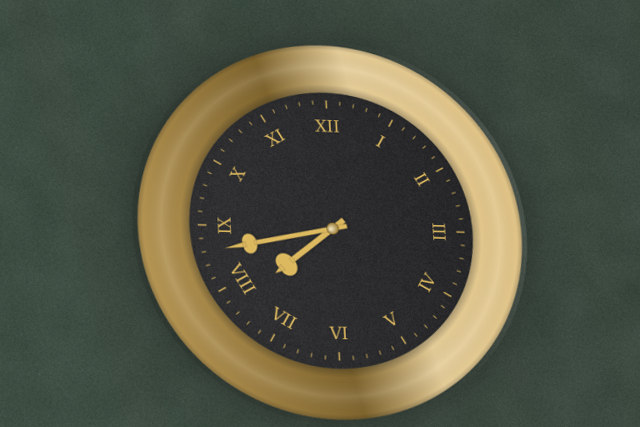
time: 7:43
